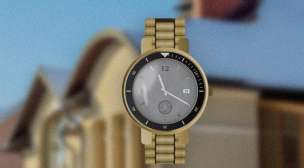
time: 11:20
